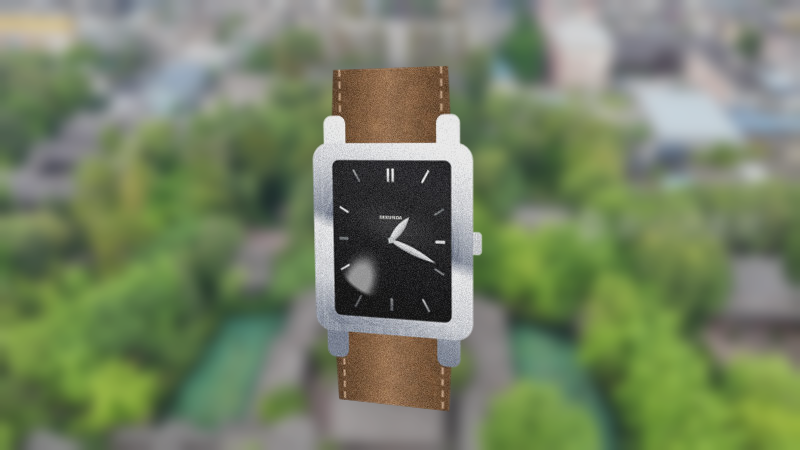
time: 1:19
